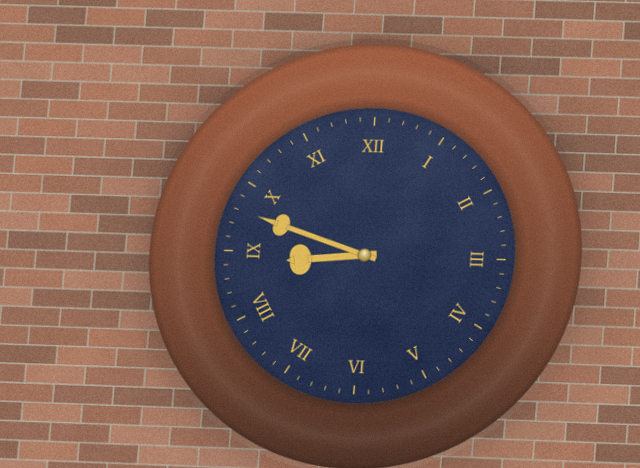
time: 8:48
